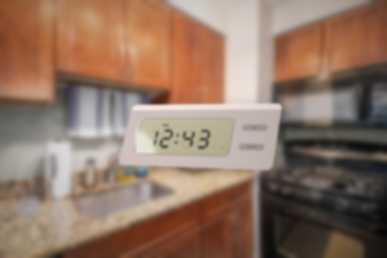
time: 12:43
